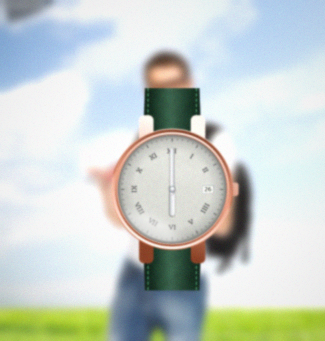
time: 6:00
